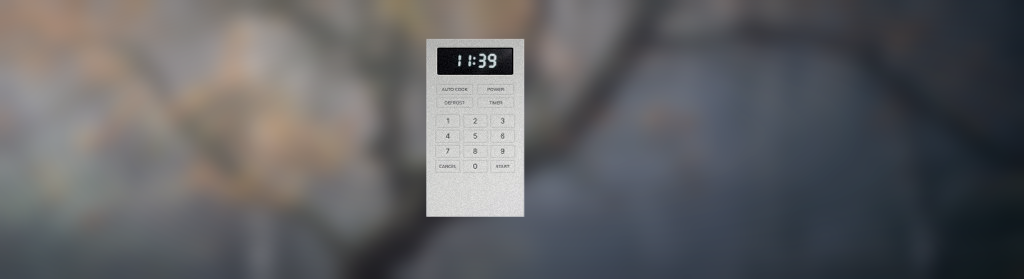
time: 11:39
